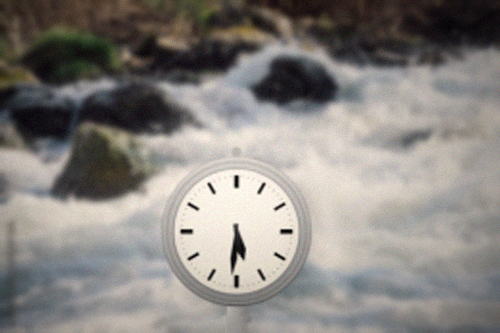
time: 5:31
